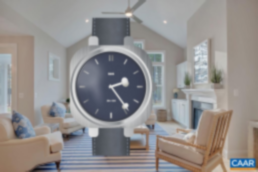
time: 2:24
